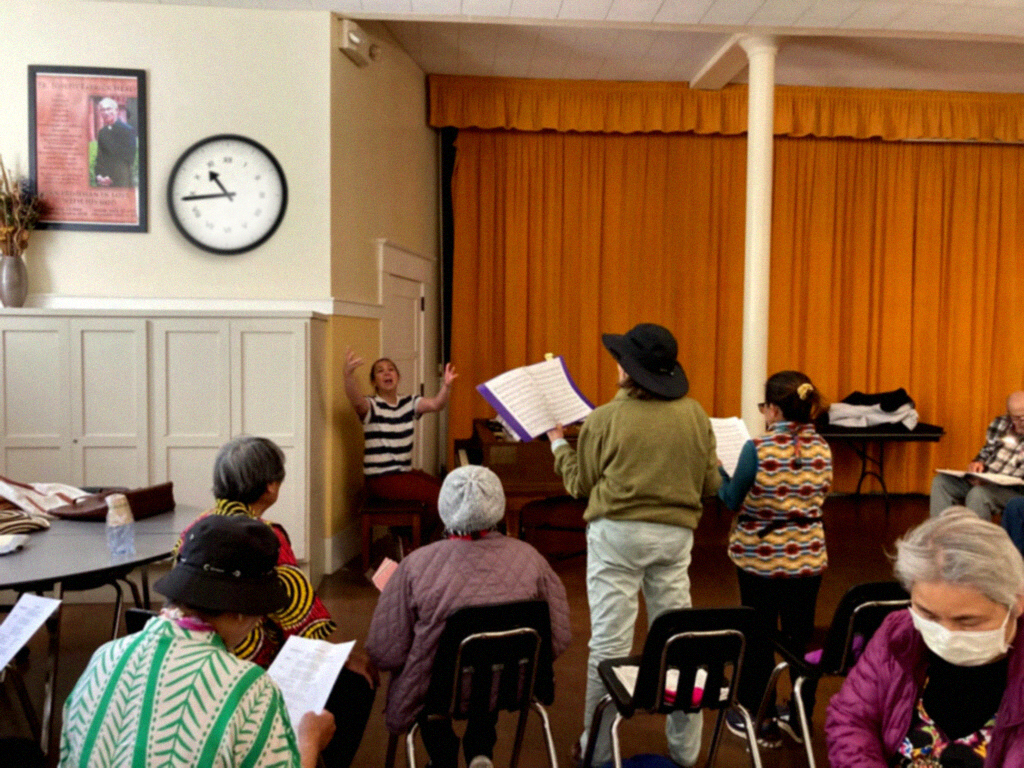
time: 10:44
